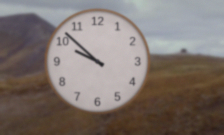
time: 9:52
